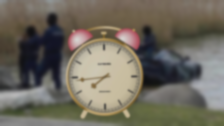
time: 7:44
